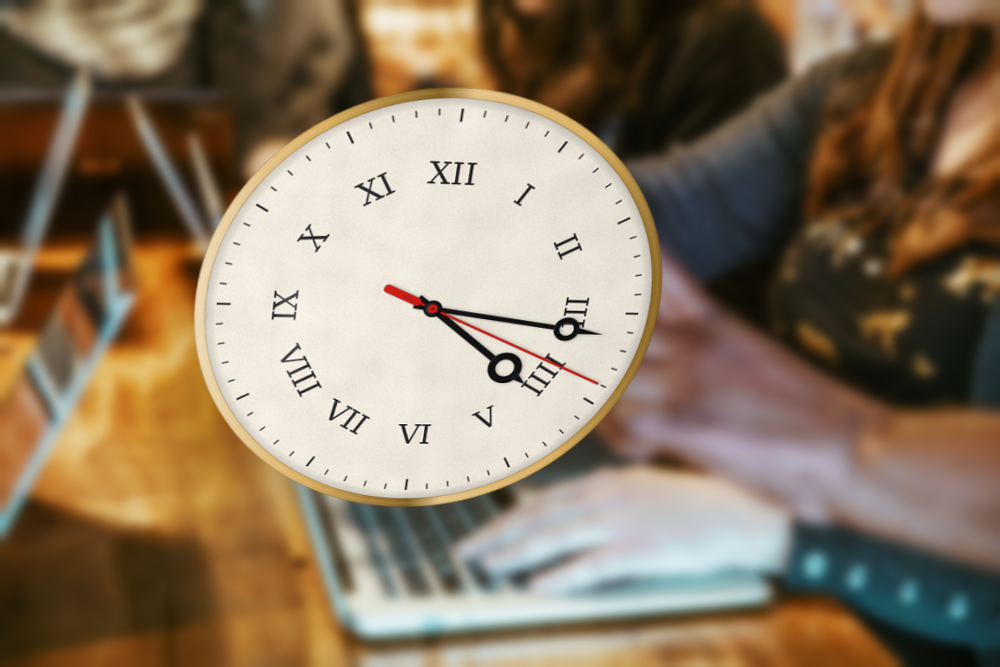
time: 4:16:19
